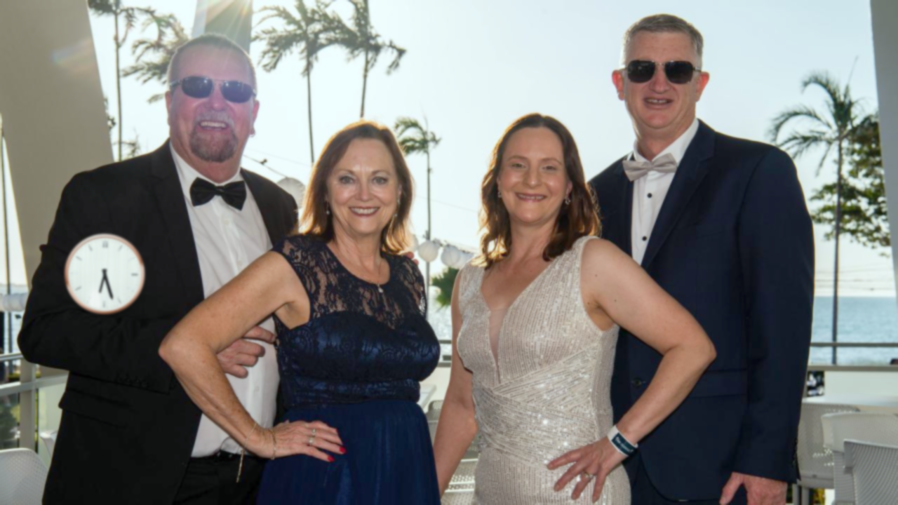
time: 6:27
